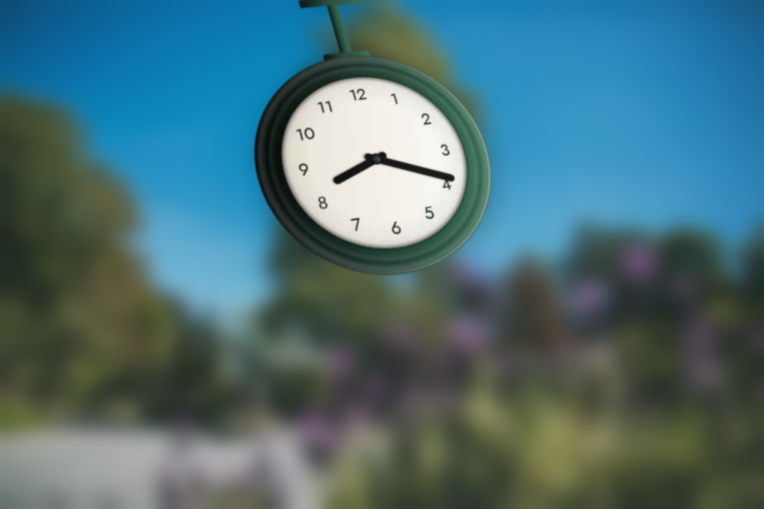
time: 8:19
